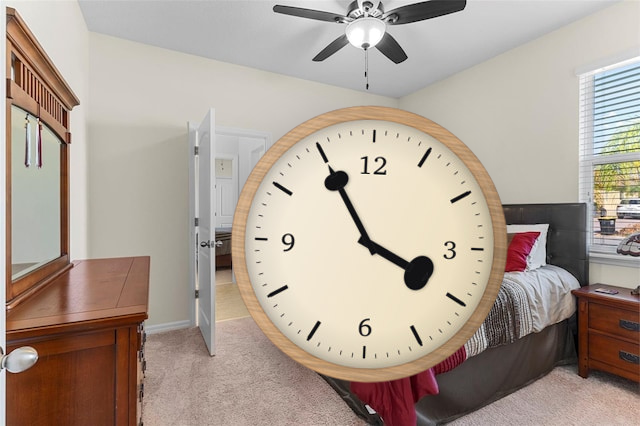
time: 3:55
